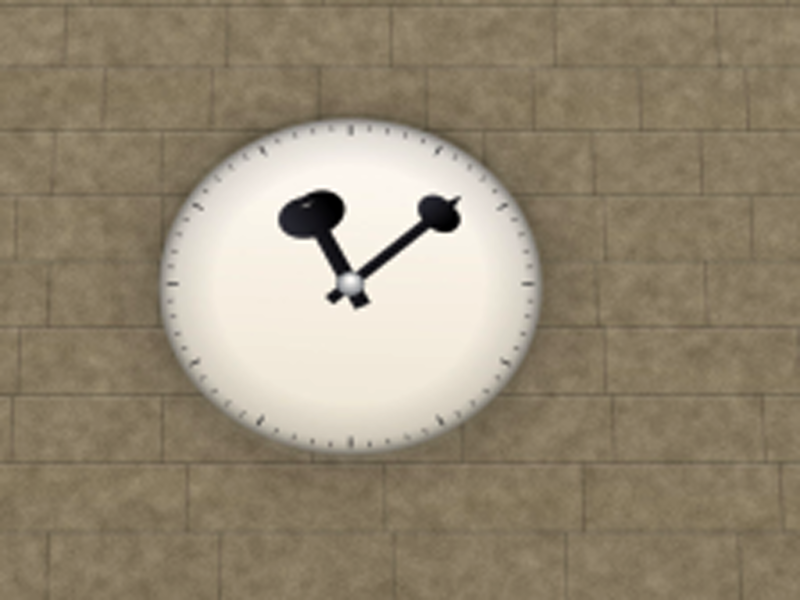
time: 11:08
